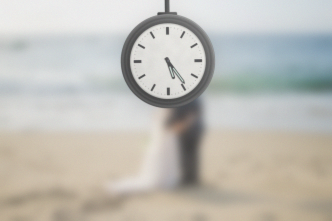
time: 5:24
